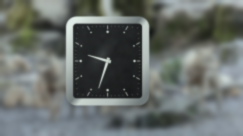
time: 9:33
